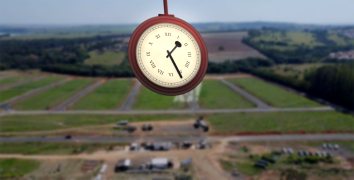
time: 1:26
